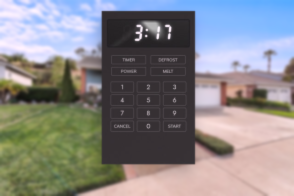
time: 3:17
